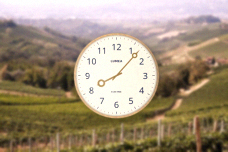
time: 8:07
